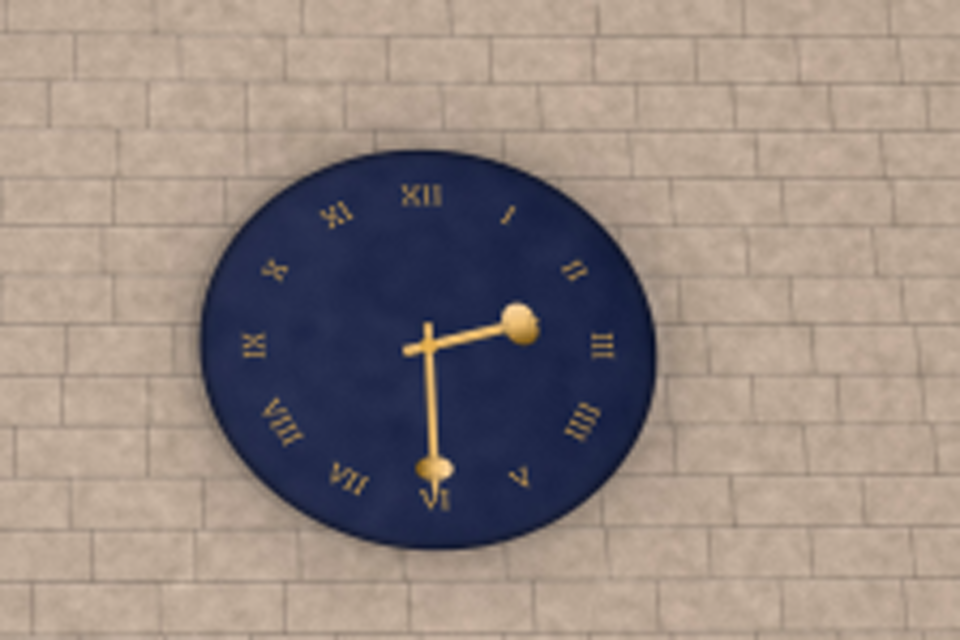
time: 2:30
